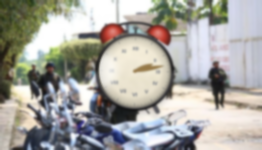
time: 2:13
